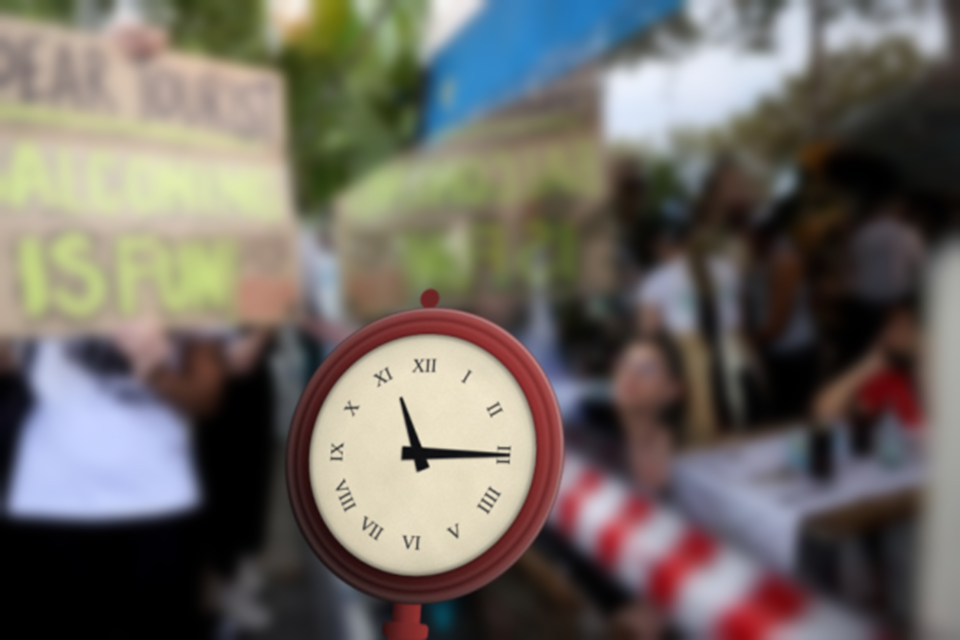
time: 11:15
